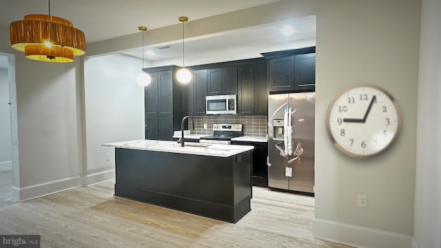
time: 9:04
